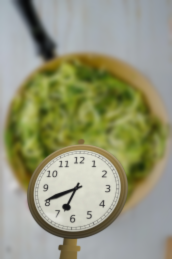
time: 6:41
